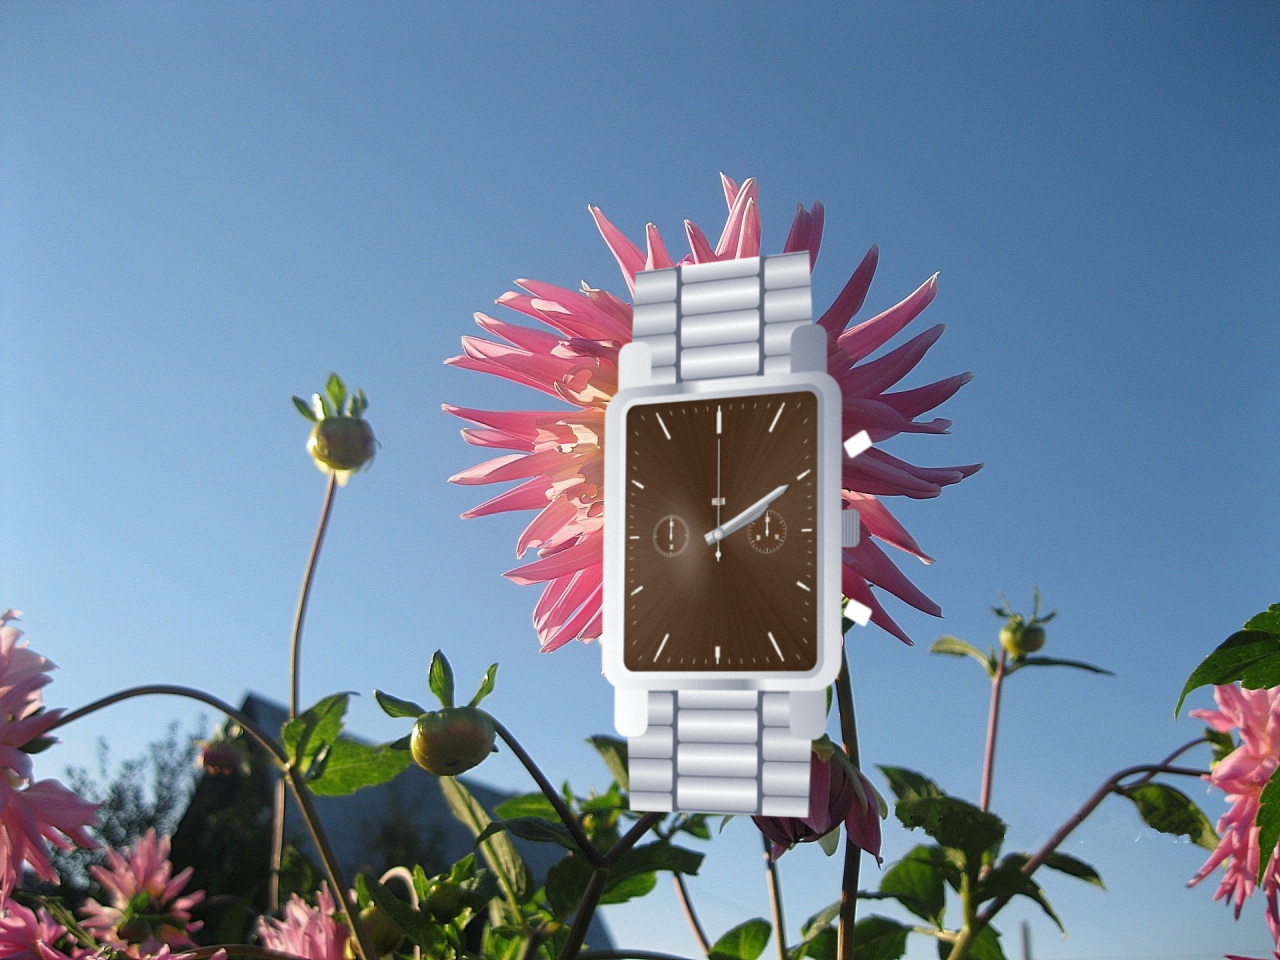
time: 2:10
